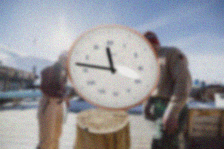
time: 11:47
